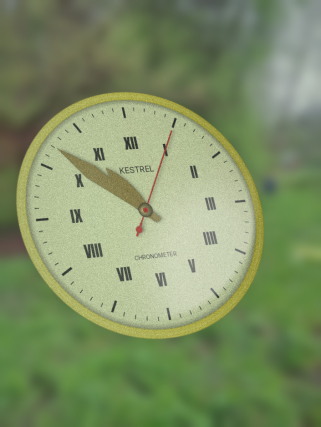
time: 10:52:05
